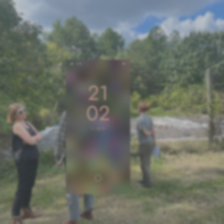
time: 21:02
